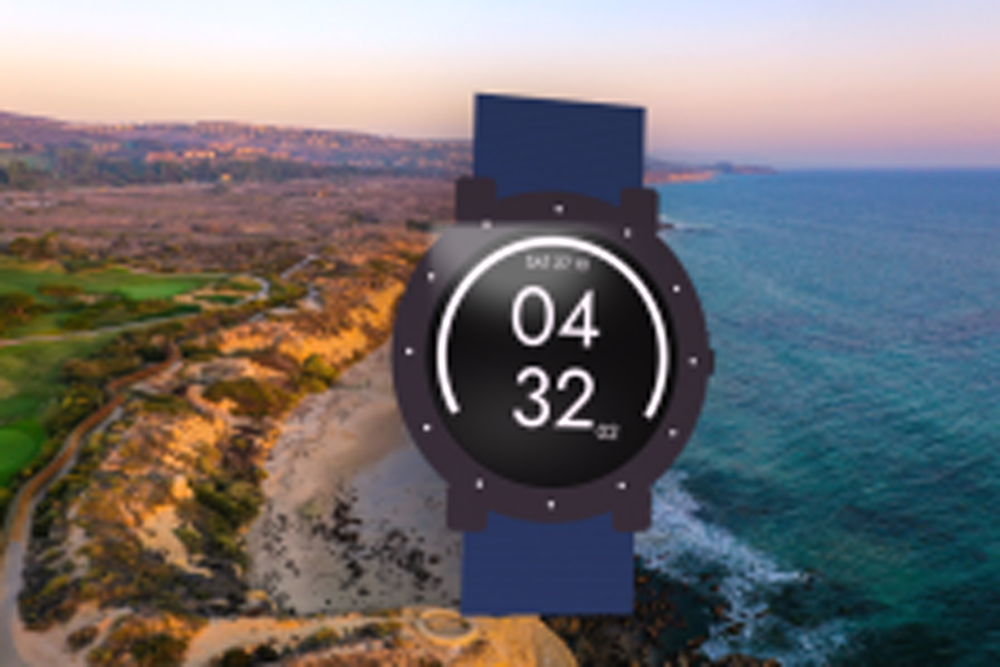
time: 4:32
